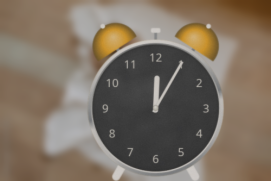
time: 12:05
